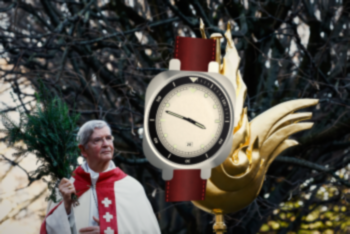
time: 3:48
